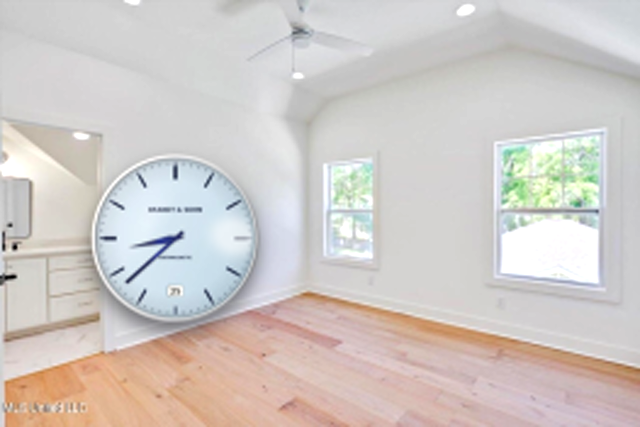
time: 8:38
